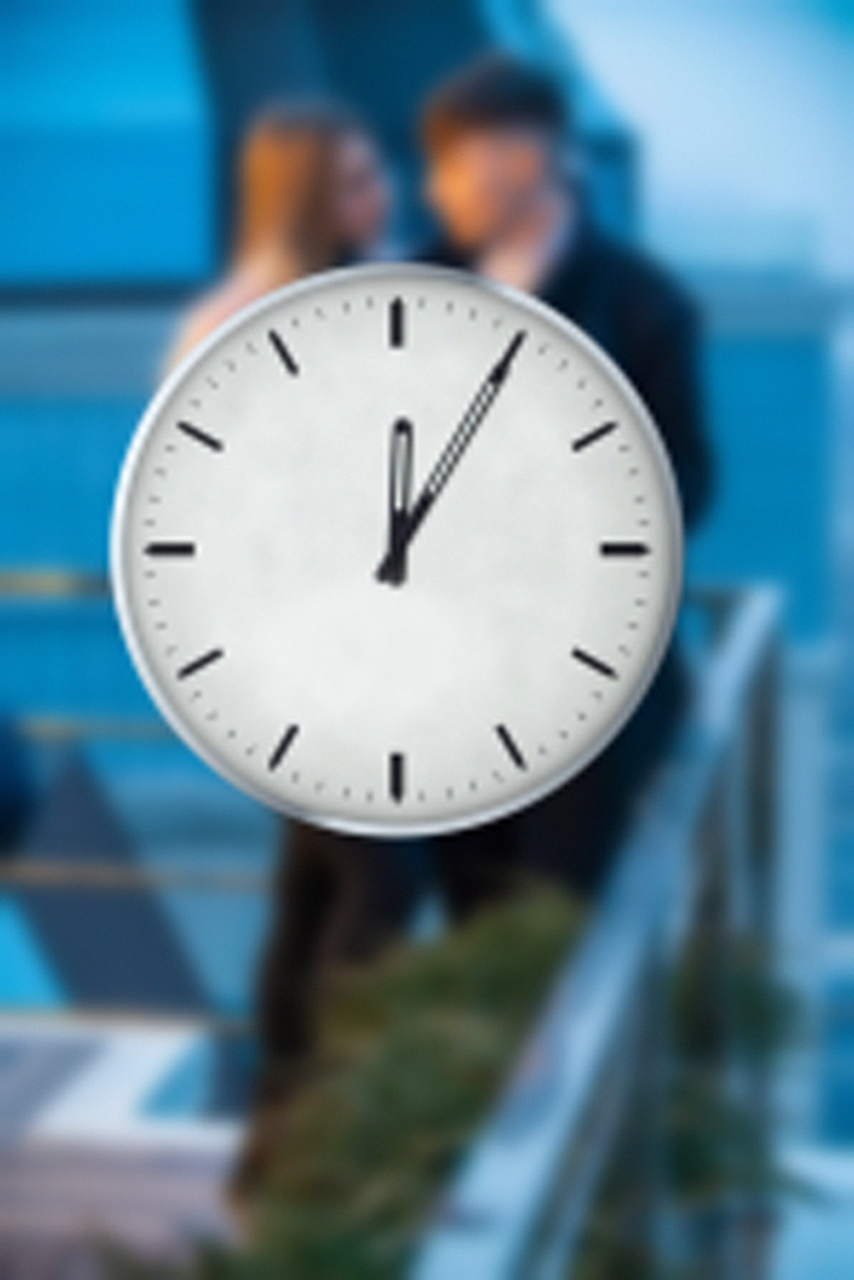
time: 12:05
